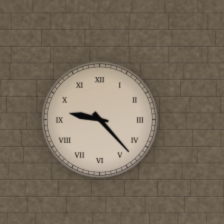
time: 9:23
